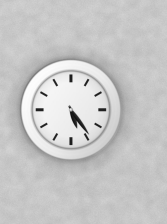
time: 5:24
